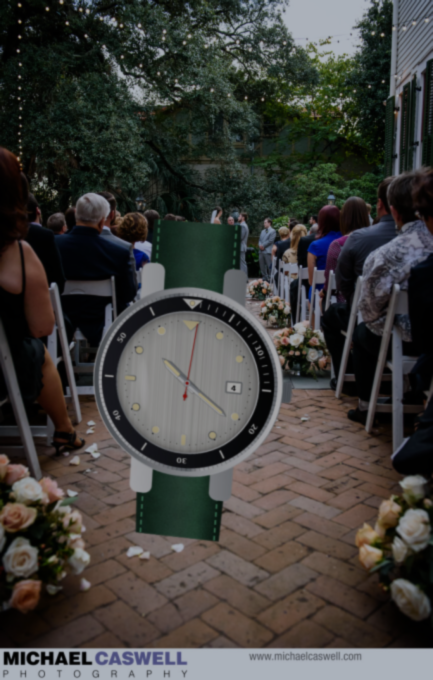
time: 10:21:01
